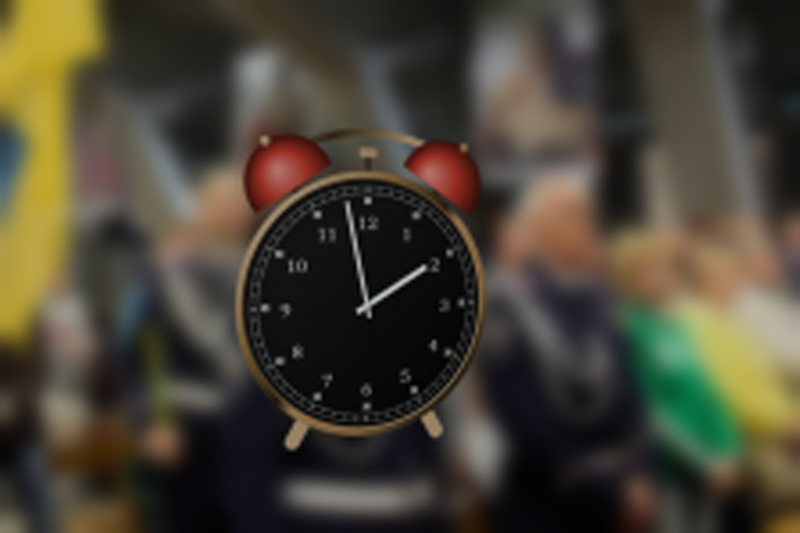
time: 1:58
